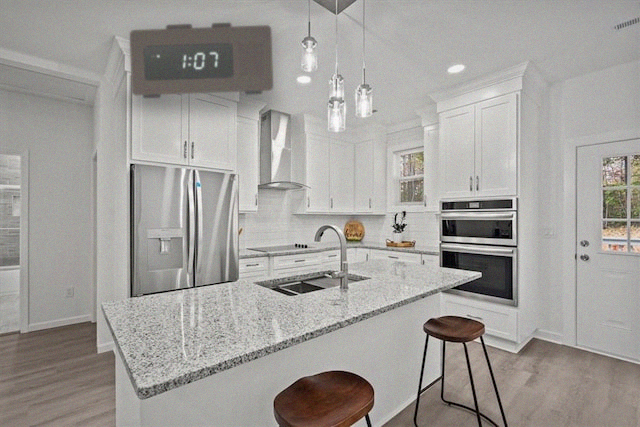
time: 1:07
